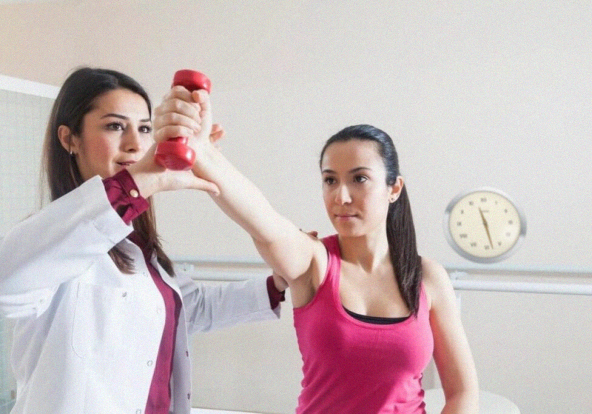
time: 11:28
